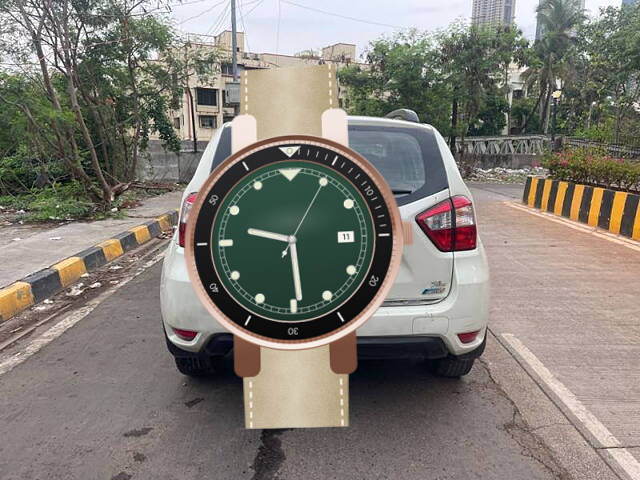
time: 9:29:05
